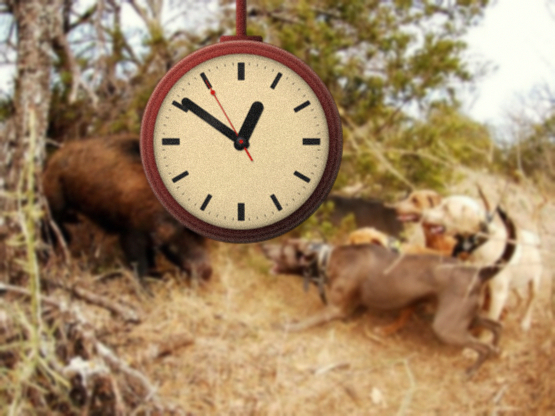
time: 12:50:55
